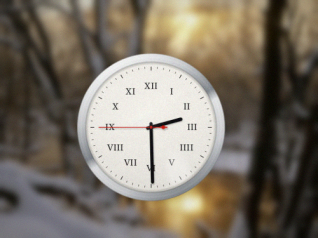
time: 2:29:45
